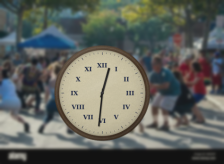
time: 12:31
